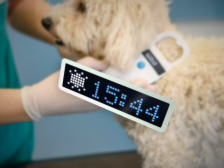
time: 15:44
